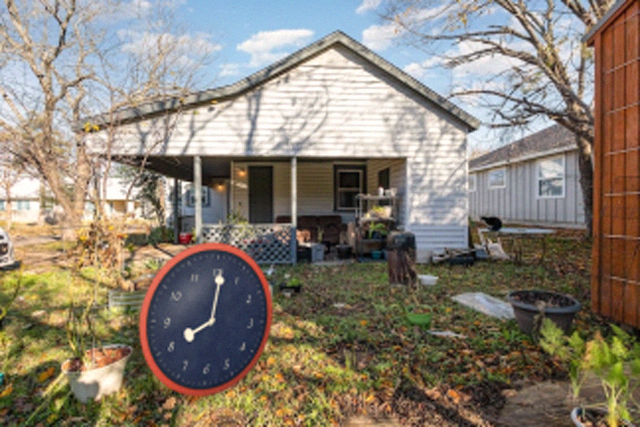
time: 8:01
